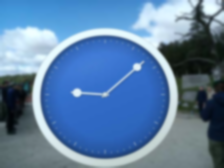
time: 9:08
